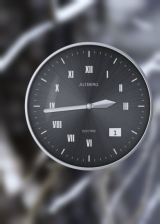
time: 2:44
